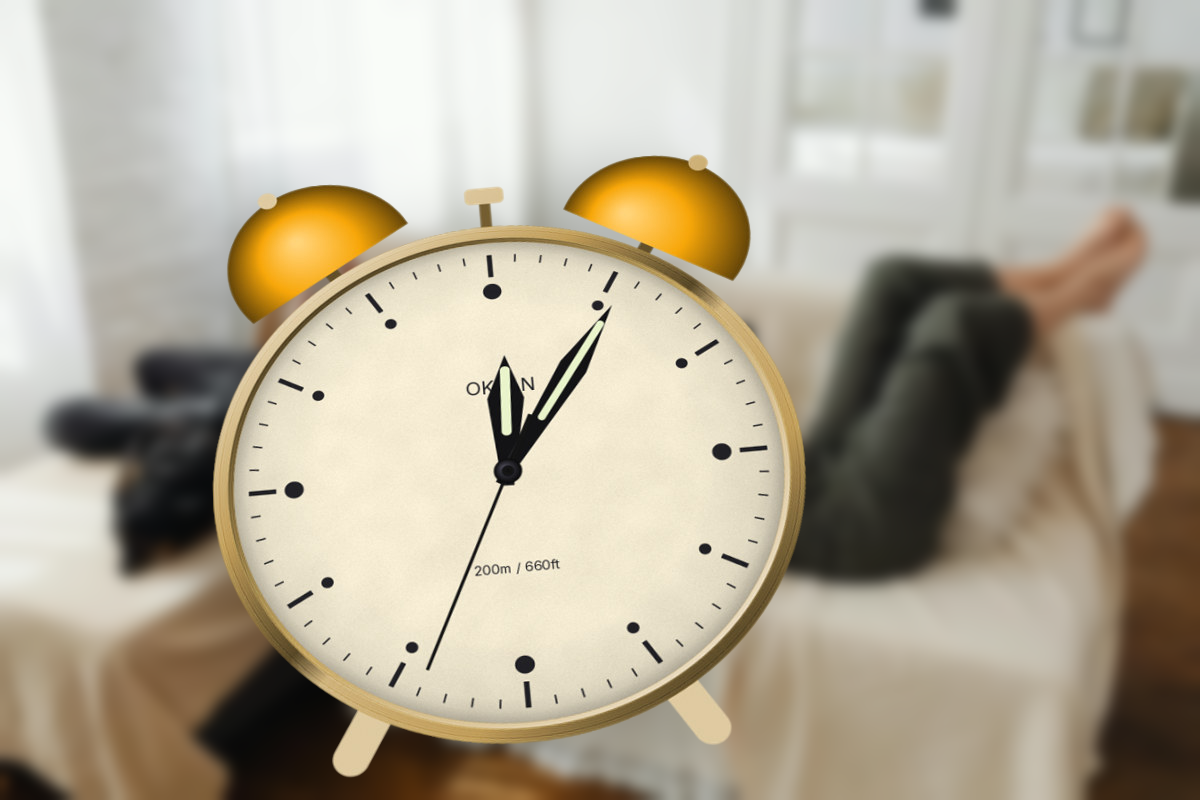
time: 12:05:34
